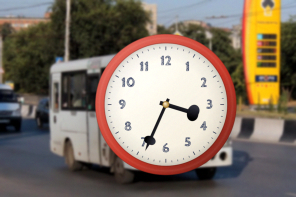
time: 3:34
